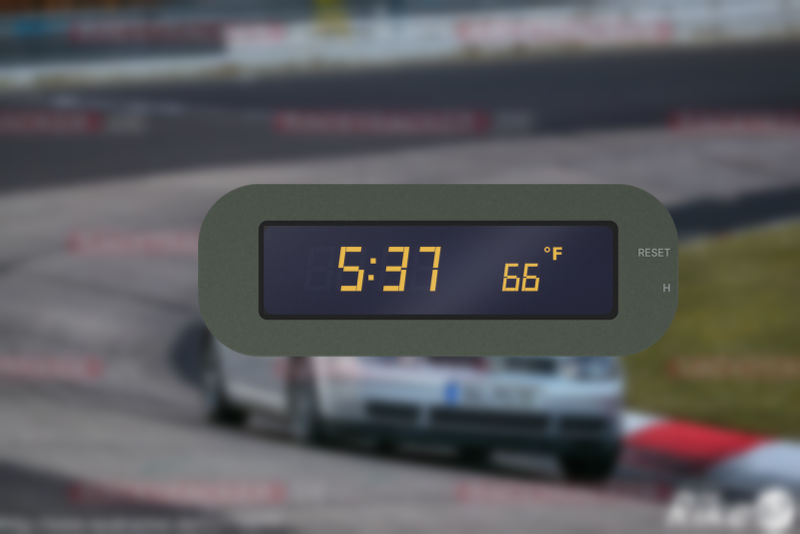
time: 5:37
